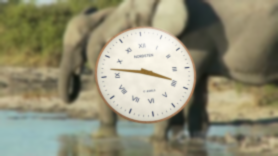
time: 3:47
